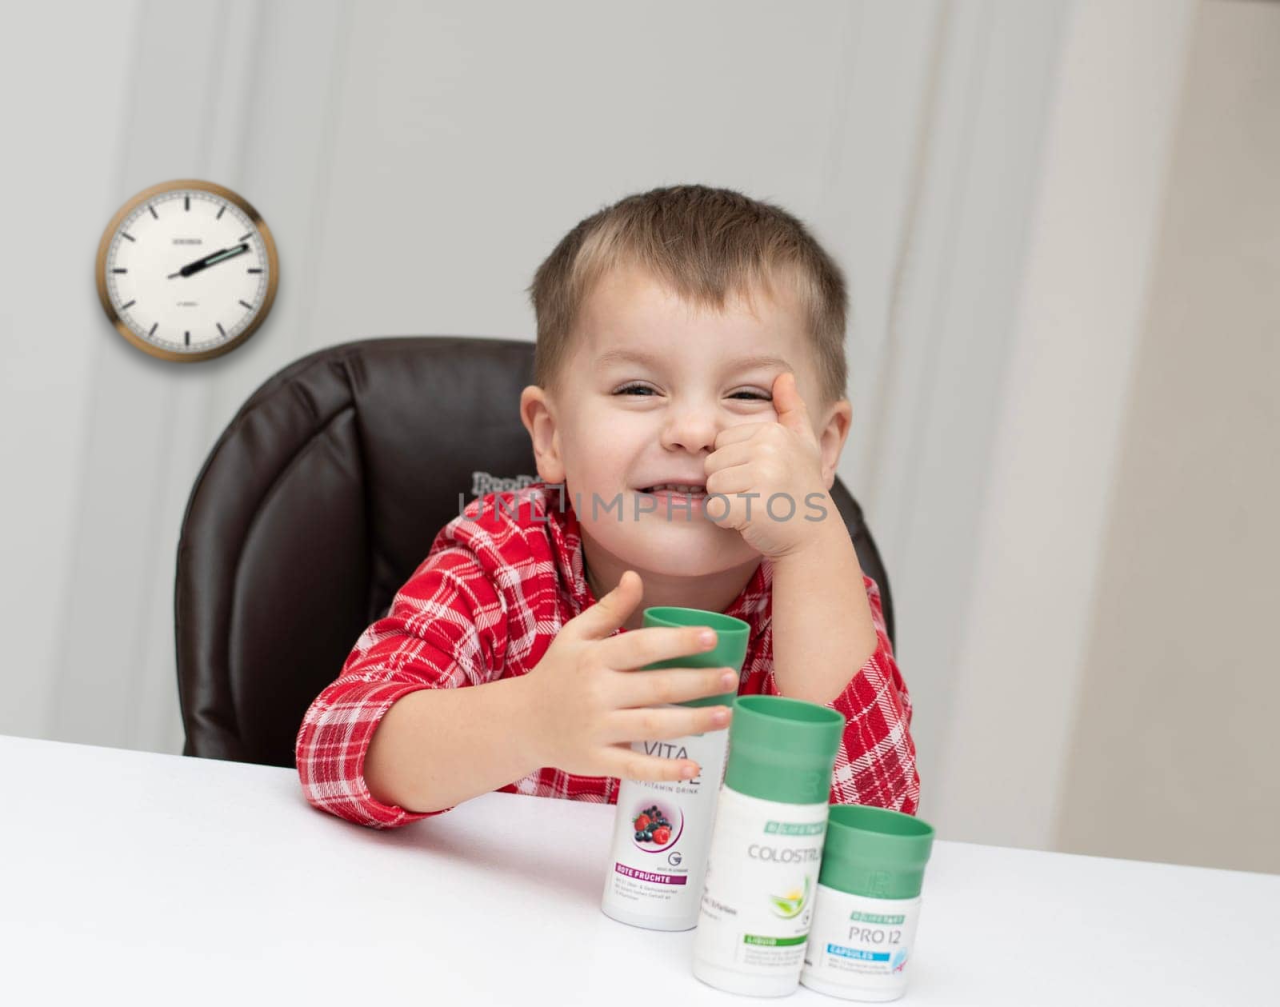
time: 2:11:12
